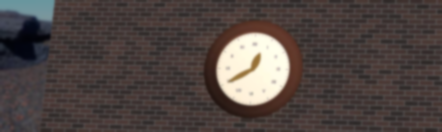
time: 12:40
